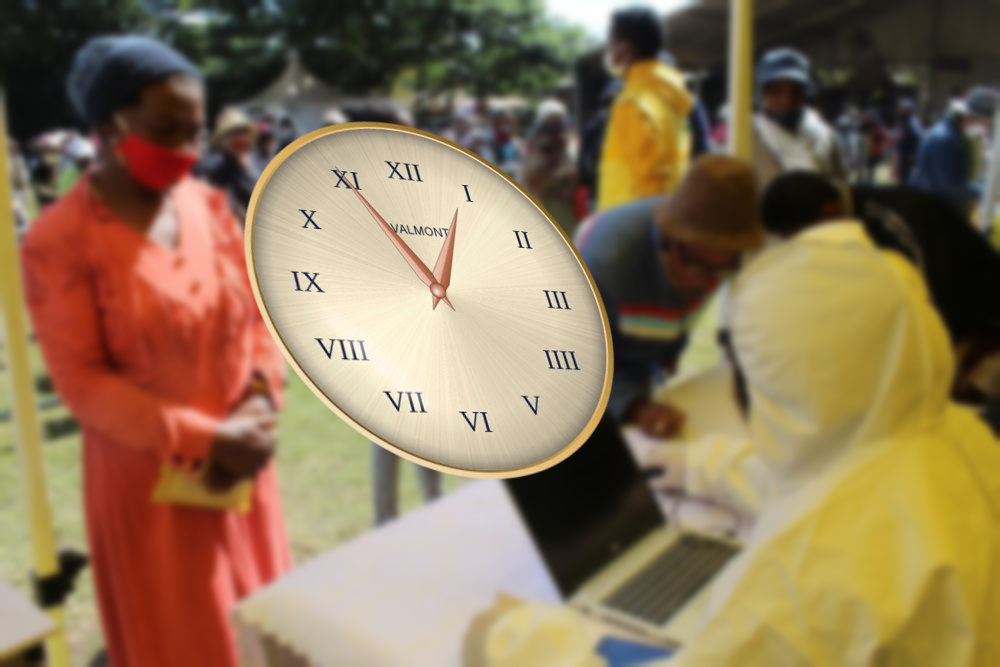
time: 12:55
